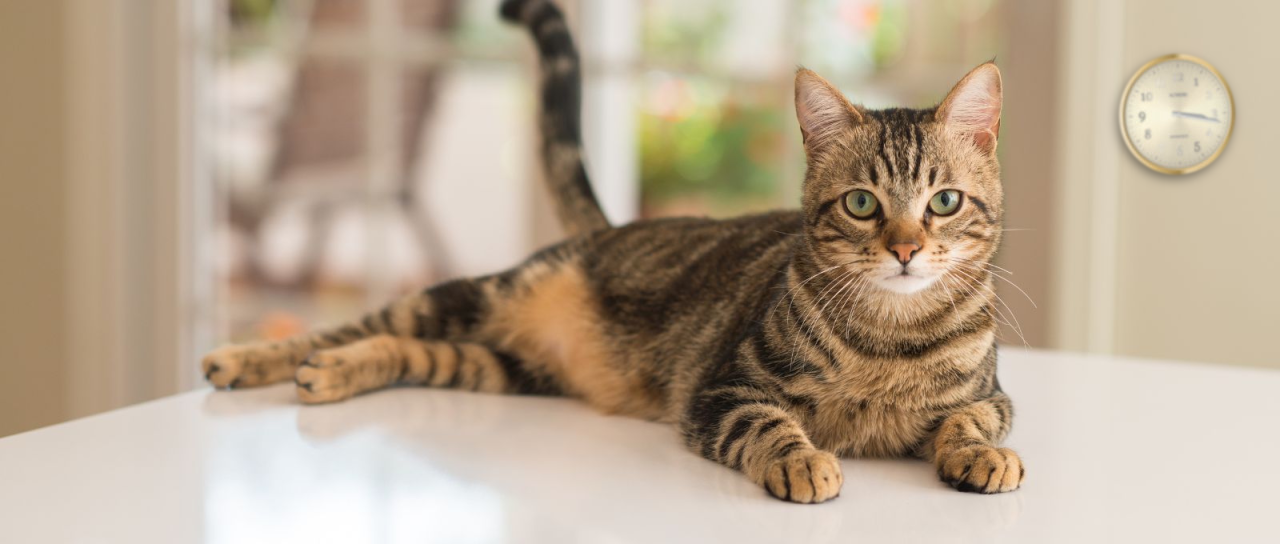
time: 3:17
